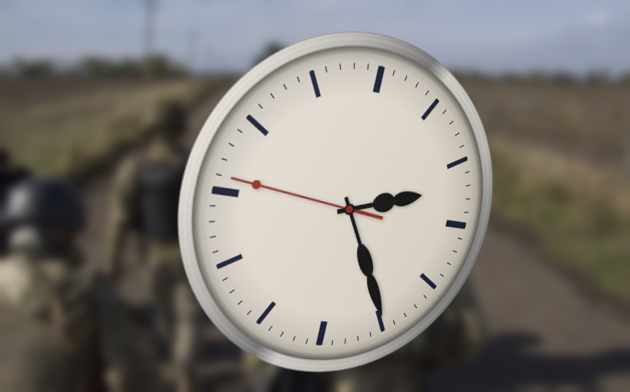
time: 2:24:46
